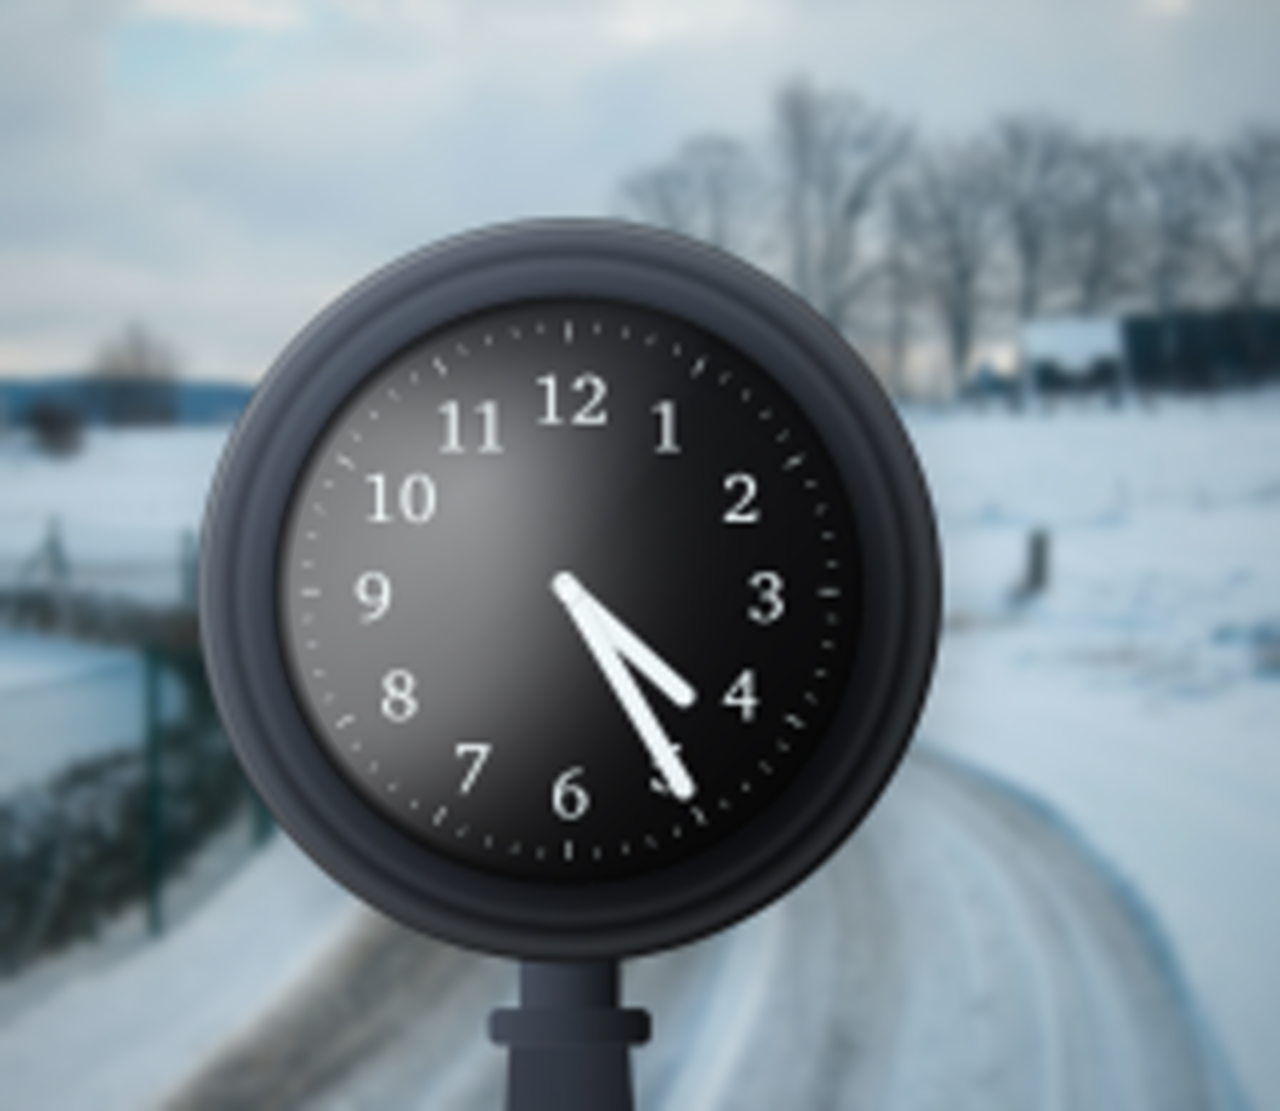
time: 4:25
